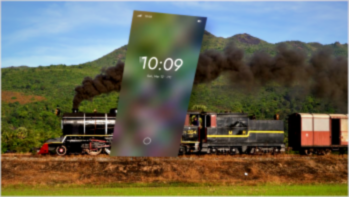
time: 10:09
